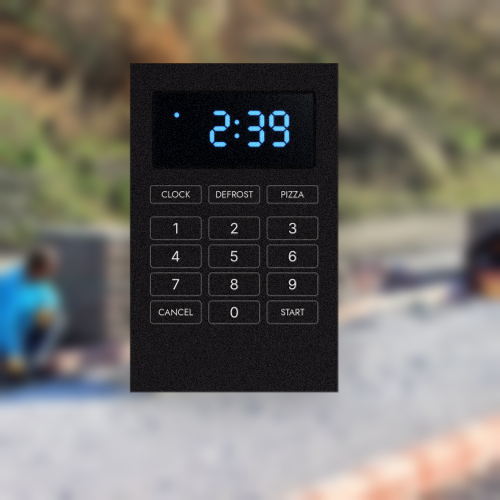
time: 2:39
